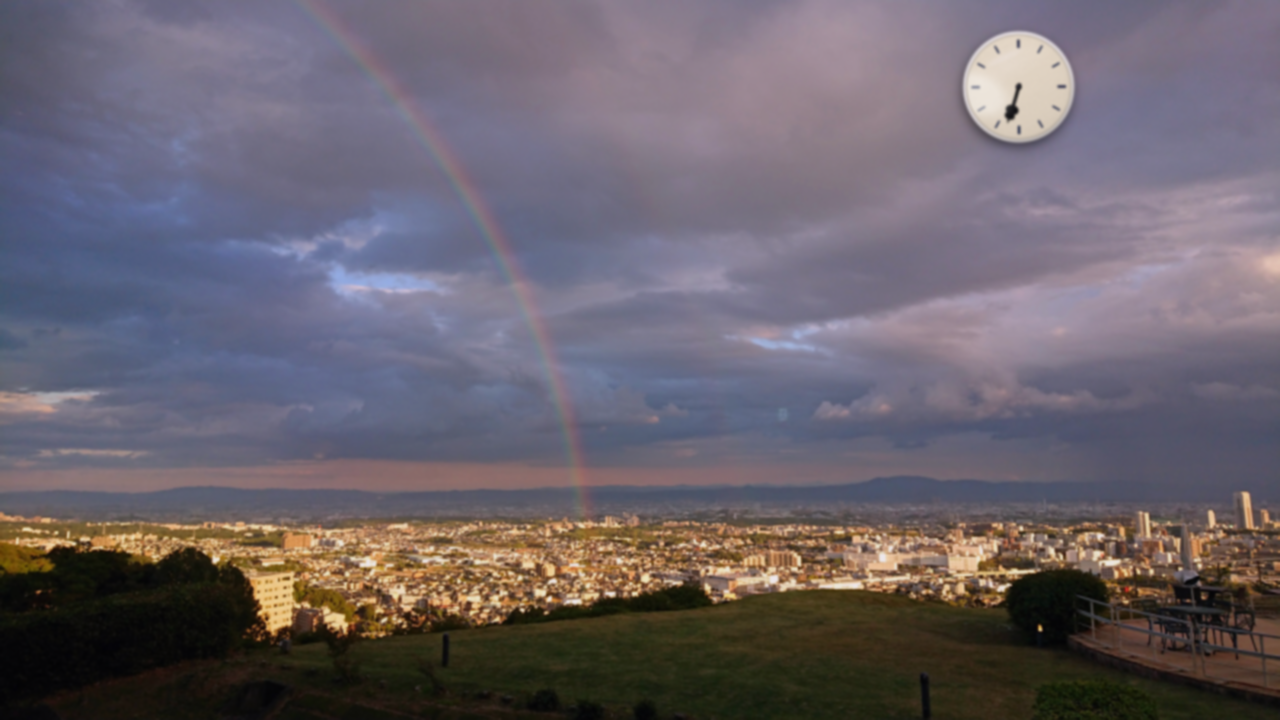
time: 6:33
